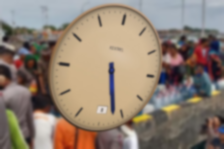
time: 5:27
